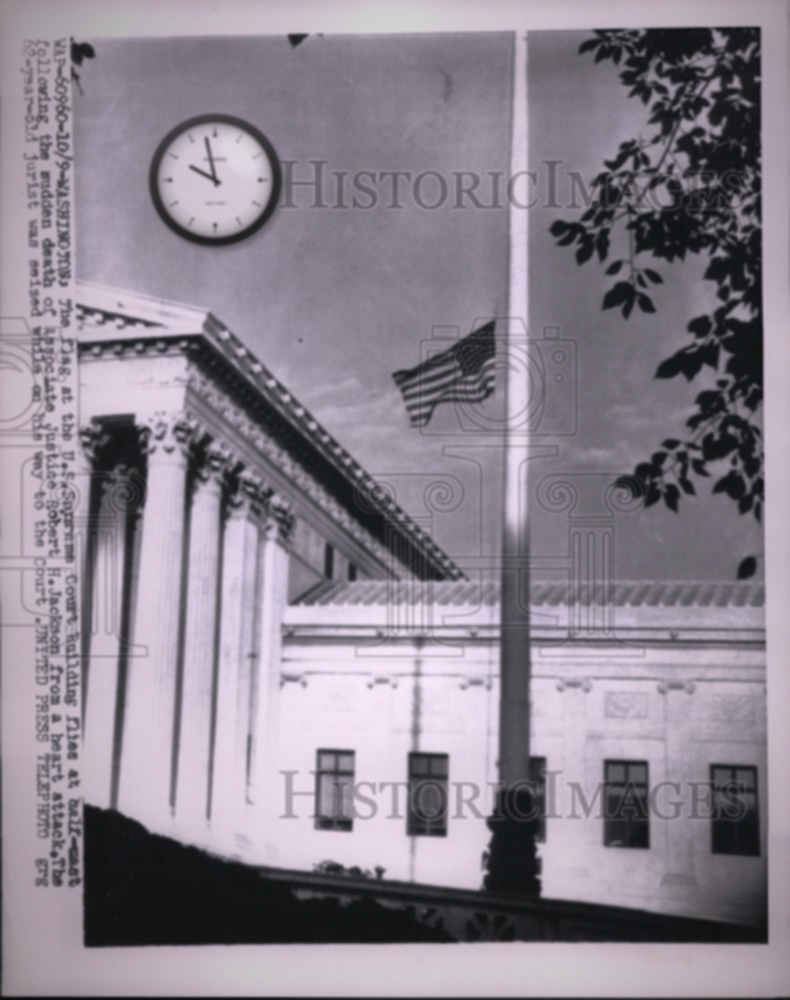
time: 9:58
